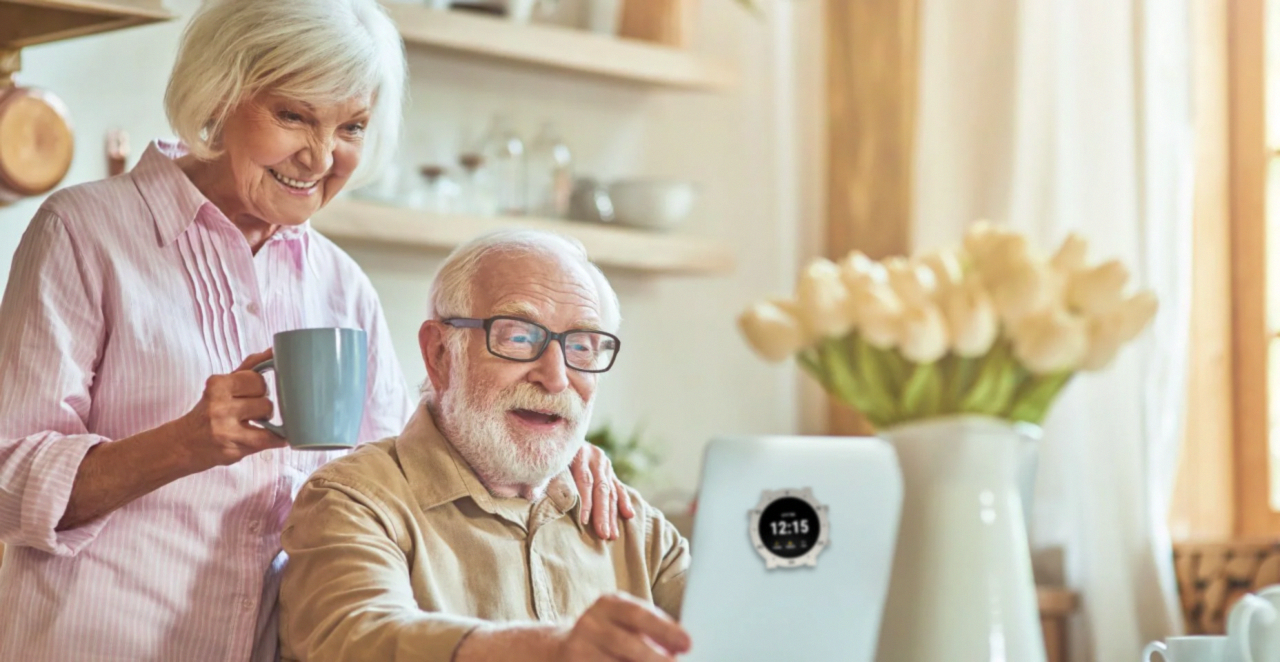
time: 12:15
